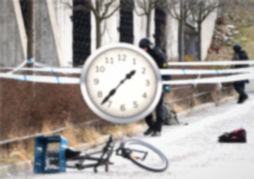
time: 1:37
